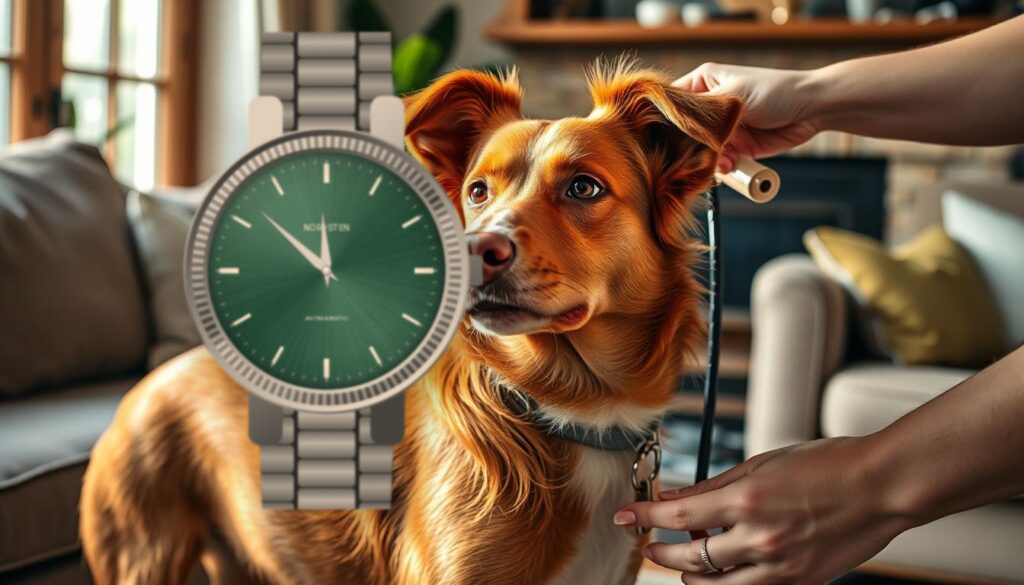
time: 11:52
